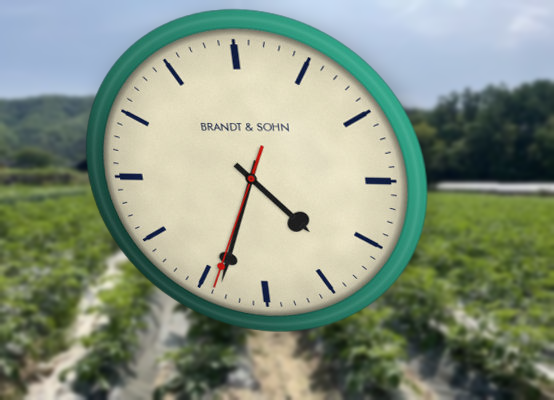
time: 4:33:34
